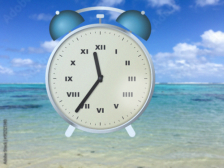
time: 11:36
